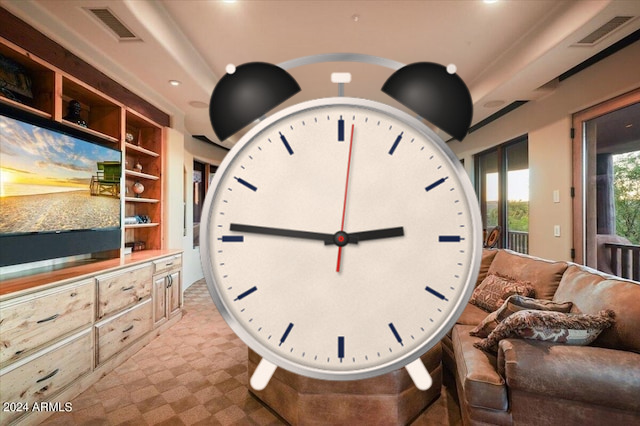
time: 2:46:01
